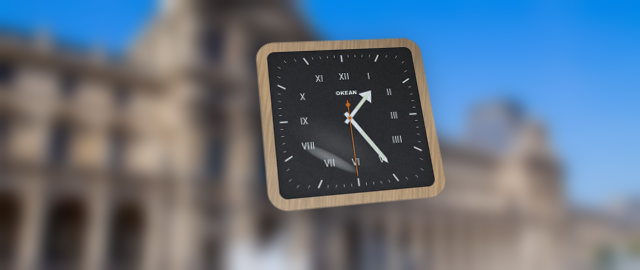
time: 1:24:30
